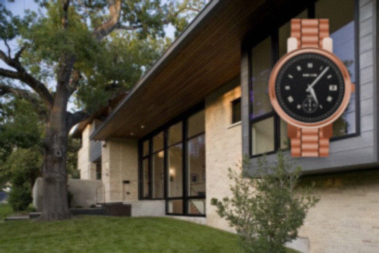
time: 5:07
